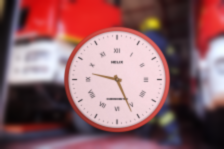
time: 9:26
